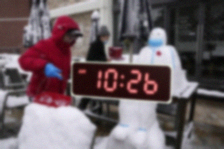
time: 10:26
